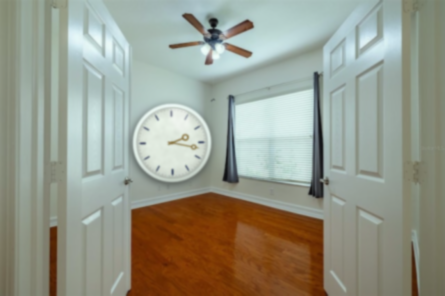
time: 2:17
